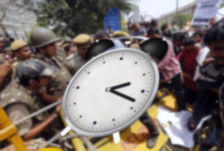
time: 2:18
